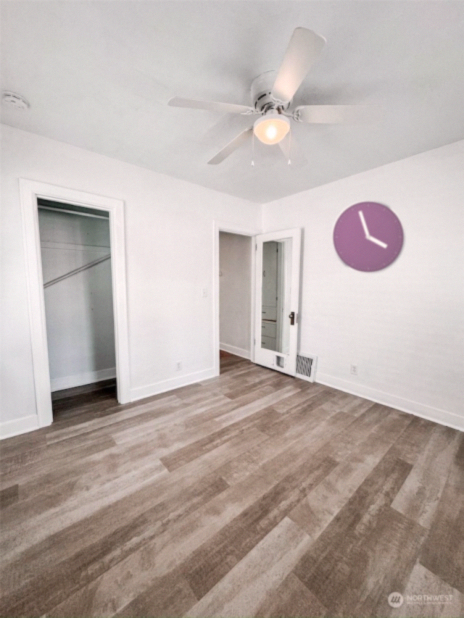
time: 3:57
